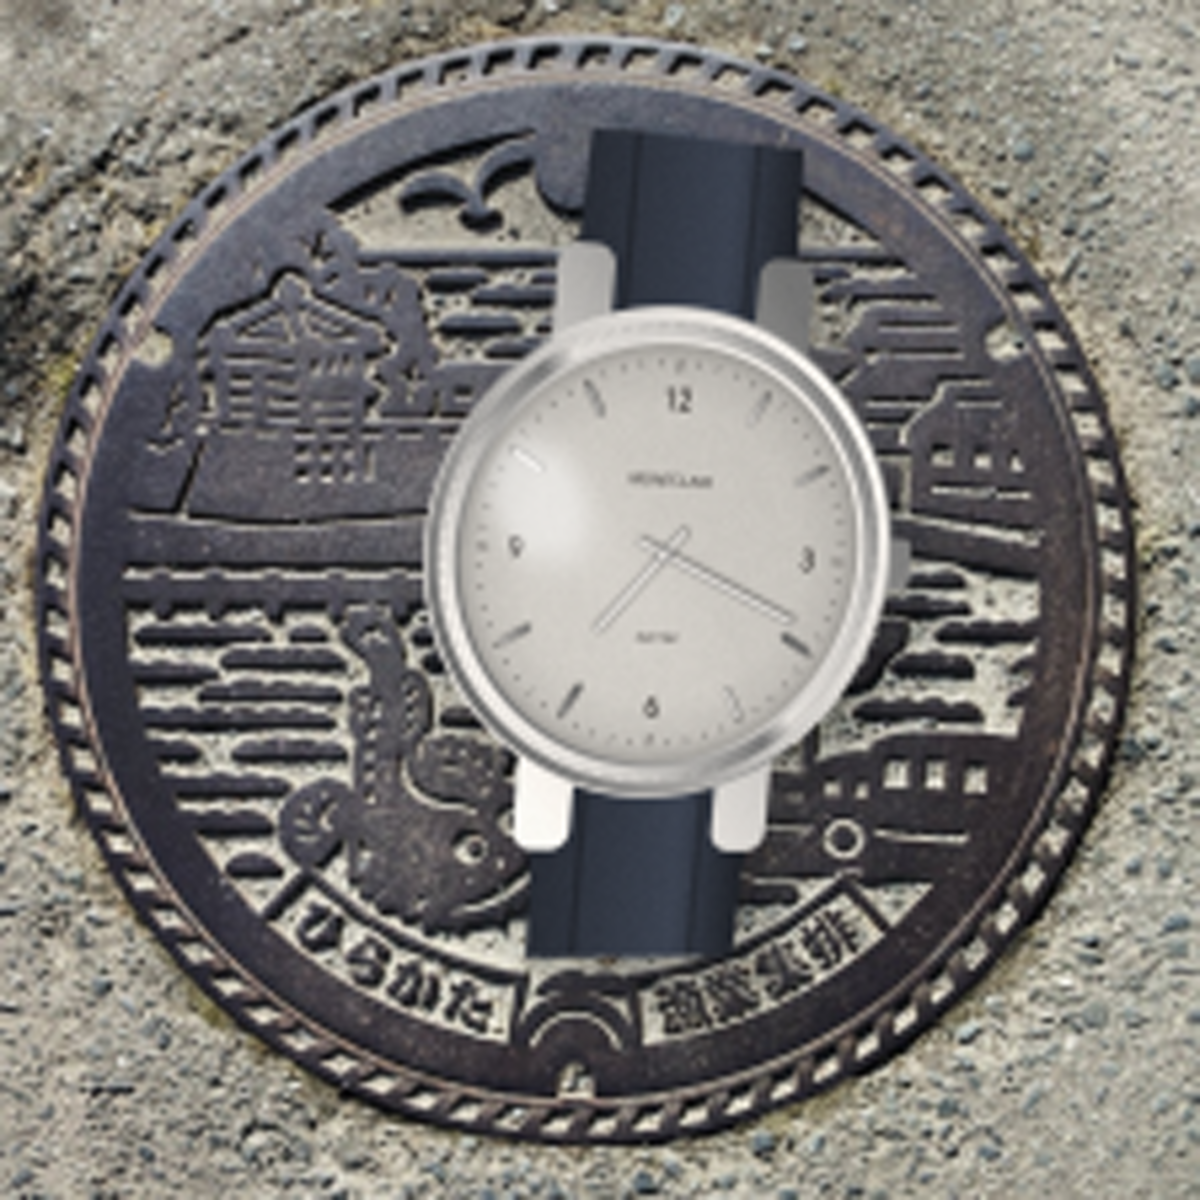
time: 7:19
